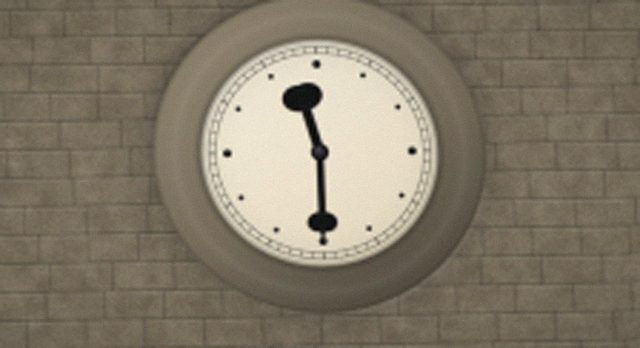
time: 11:30
